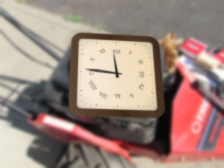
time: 11:46
